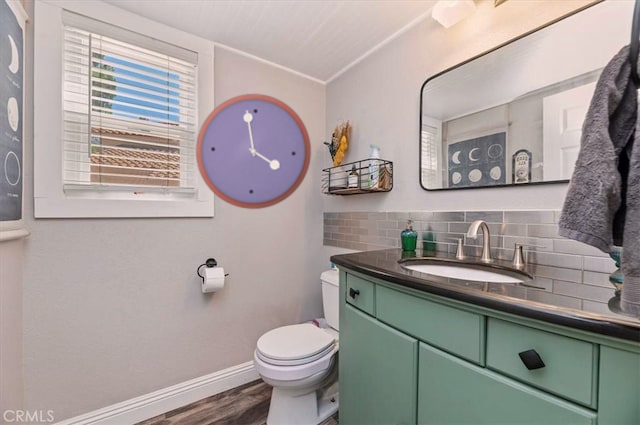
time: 3:58
